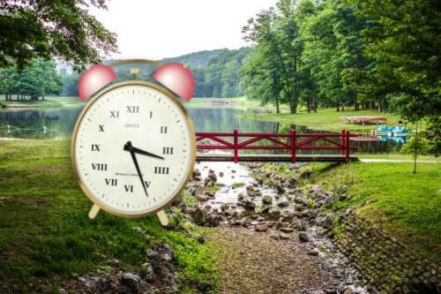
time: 3:26
